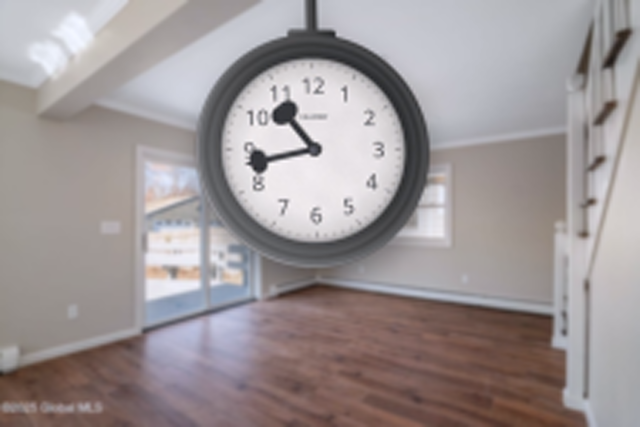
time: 10:43
